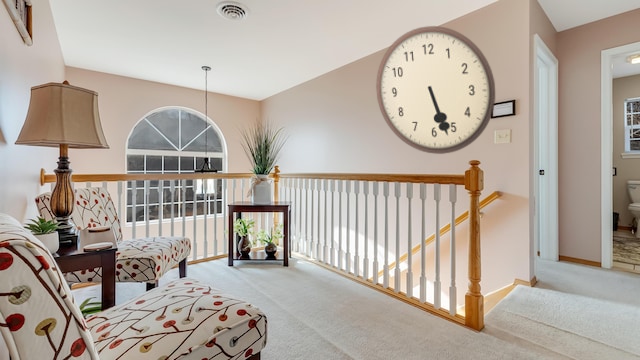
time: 5:27
